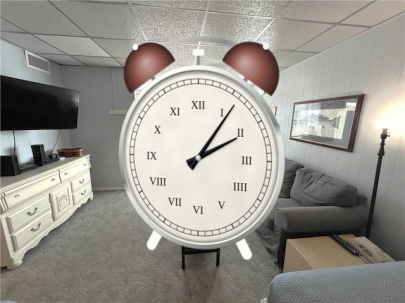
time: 2:06
